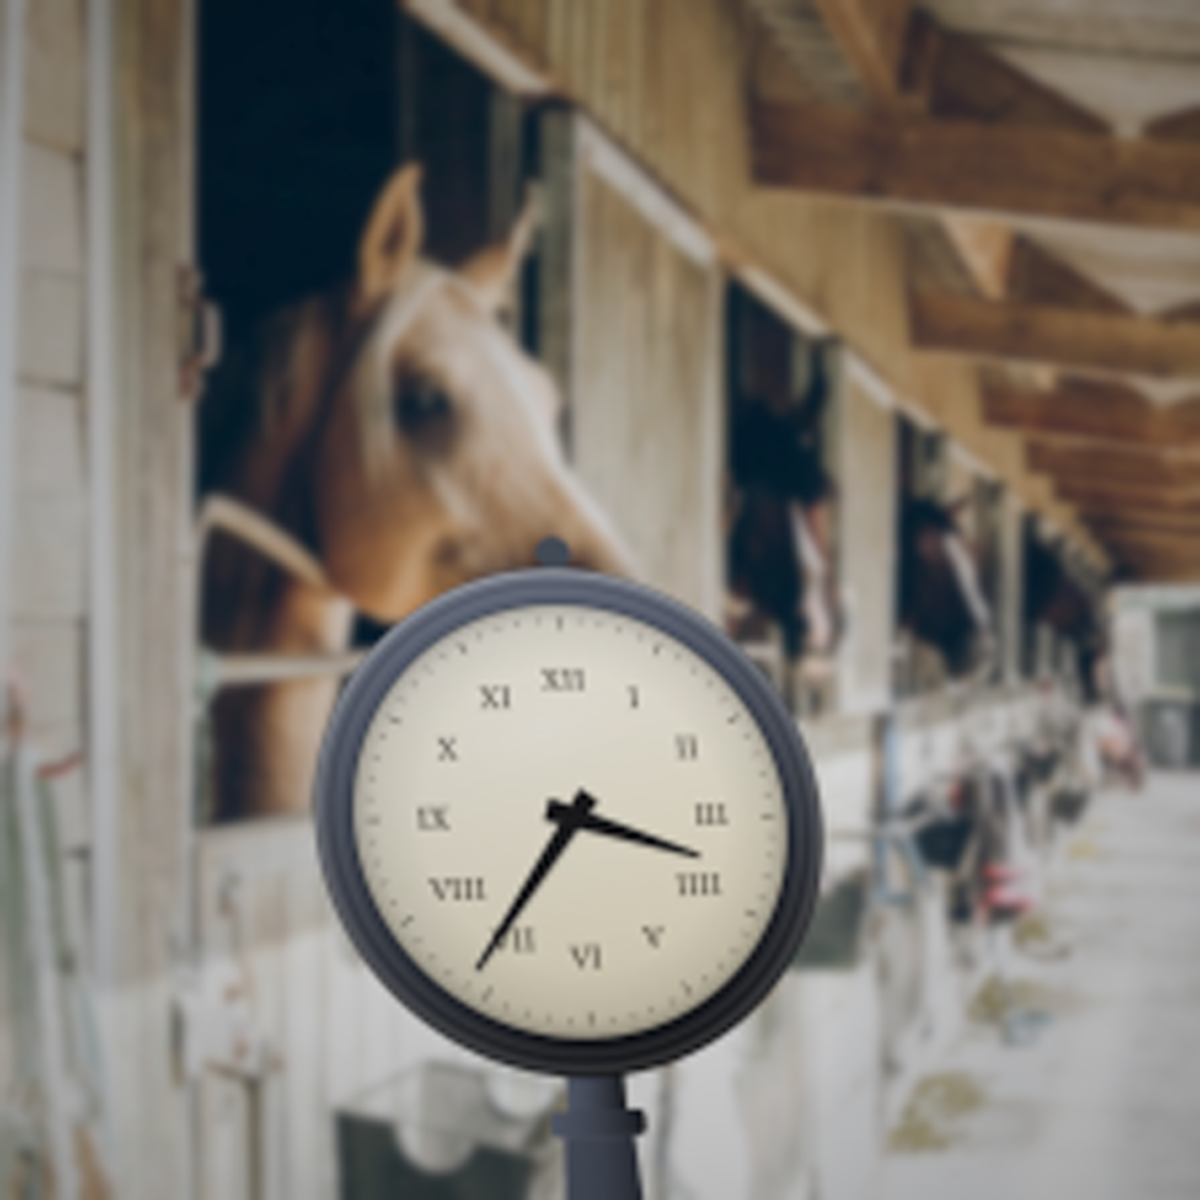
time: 3:36
